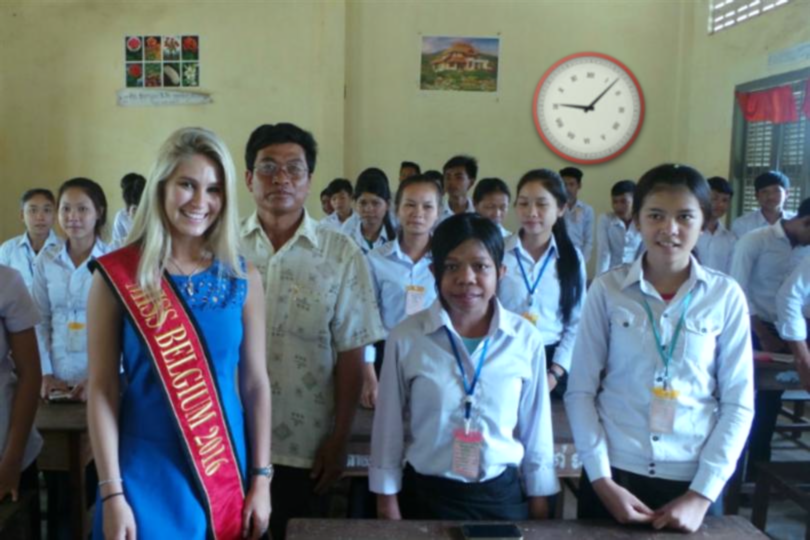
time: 9:07
